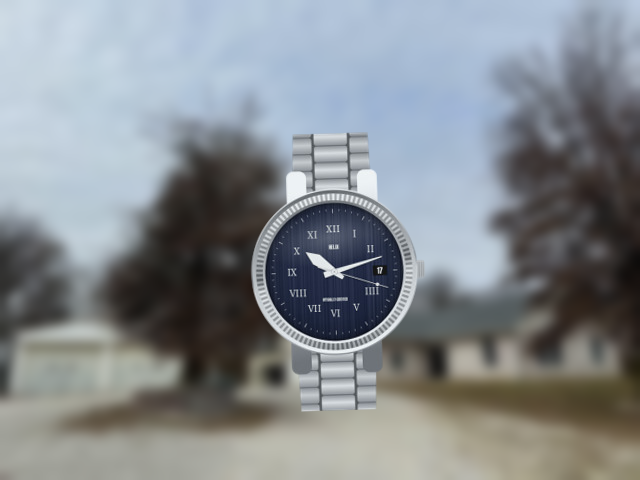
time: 10:12:18
